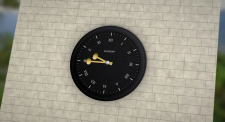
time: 9:45
